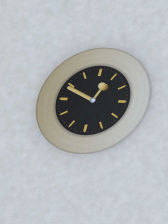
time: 12:49
